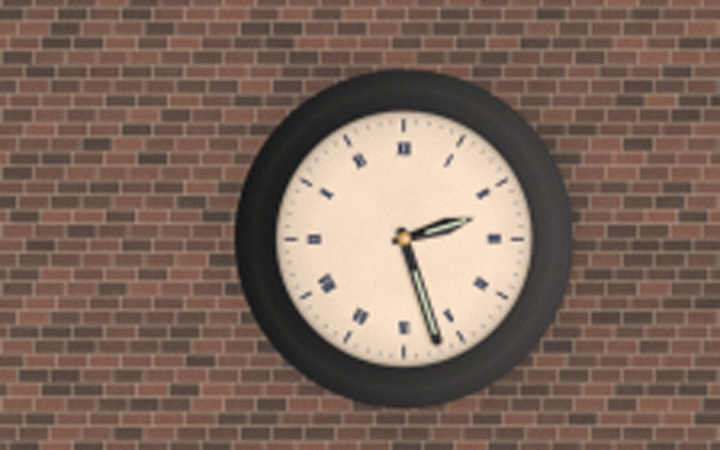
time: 2:27
